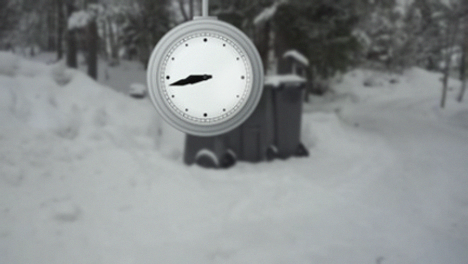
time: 8:43
